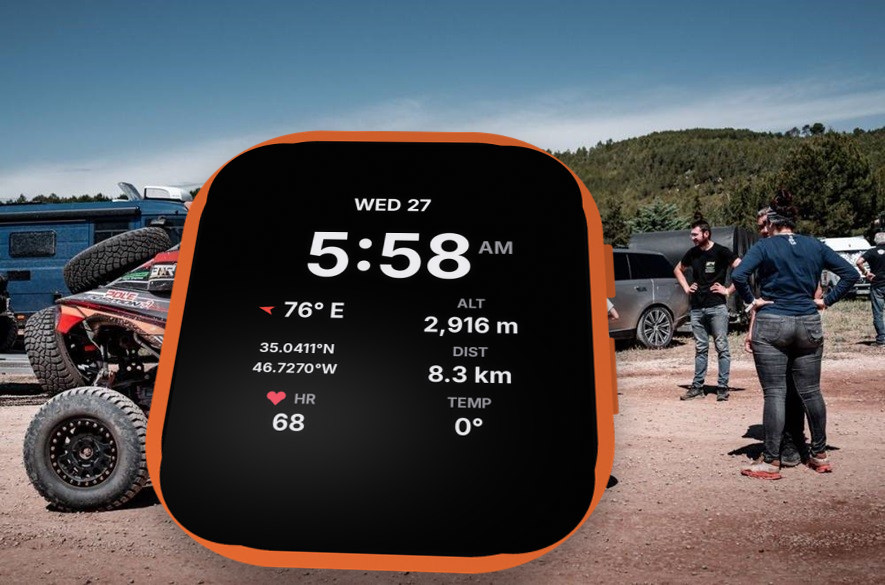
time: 5:58
